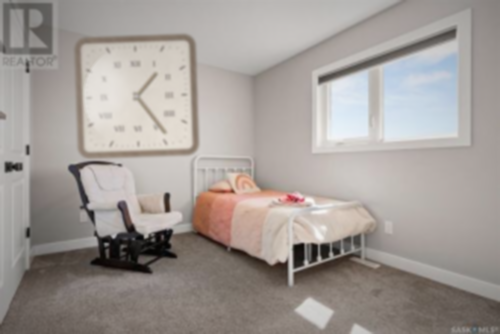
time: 1:24
